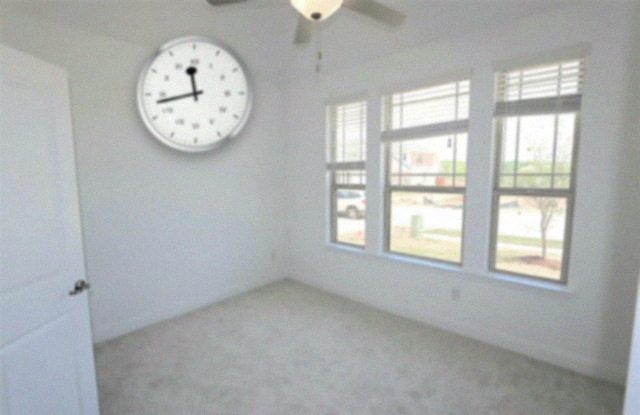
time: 11:43
